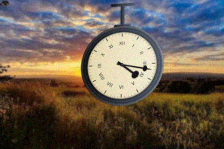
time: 4:17
